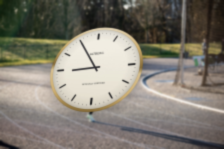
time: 8:55
